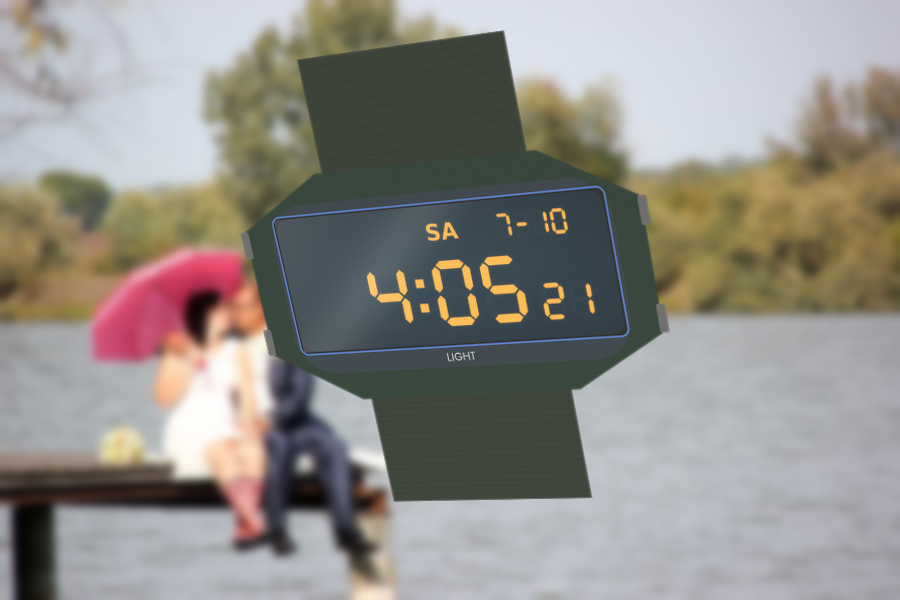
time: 4:05:21
